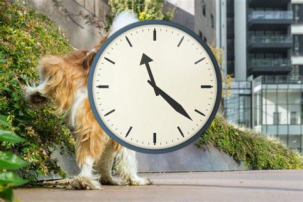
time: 11:22
